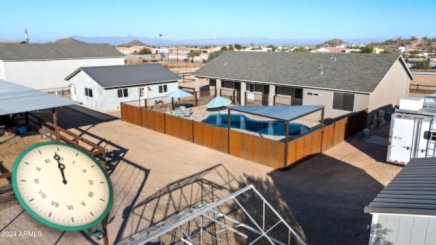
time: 11:59
